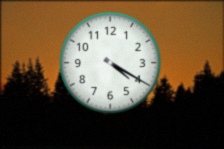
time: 4:20
